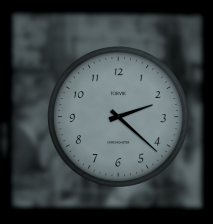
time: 2:22
